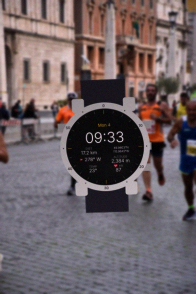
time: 9:33
